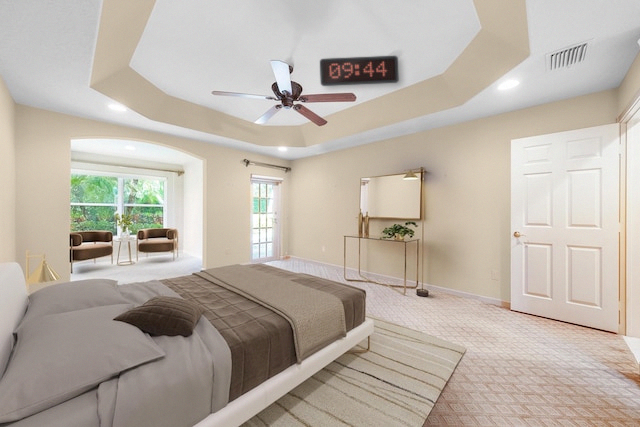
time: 9:44
